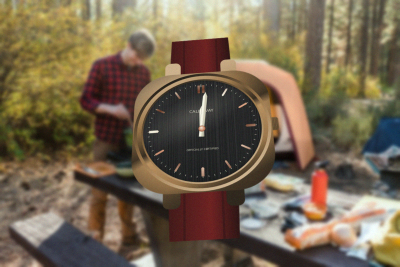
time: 12:01
